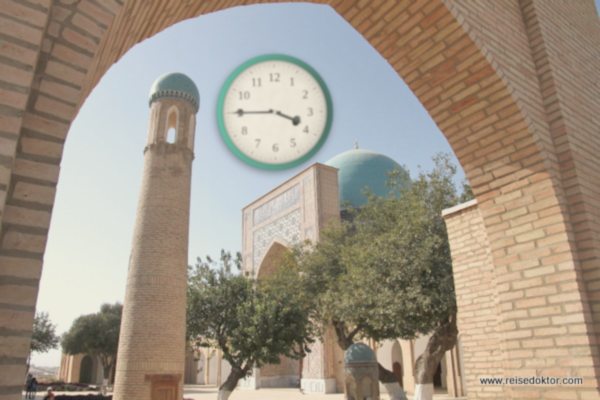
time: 3:45
